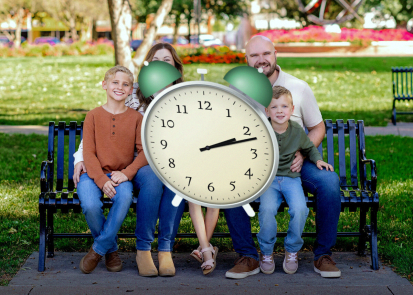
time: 2:12
